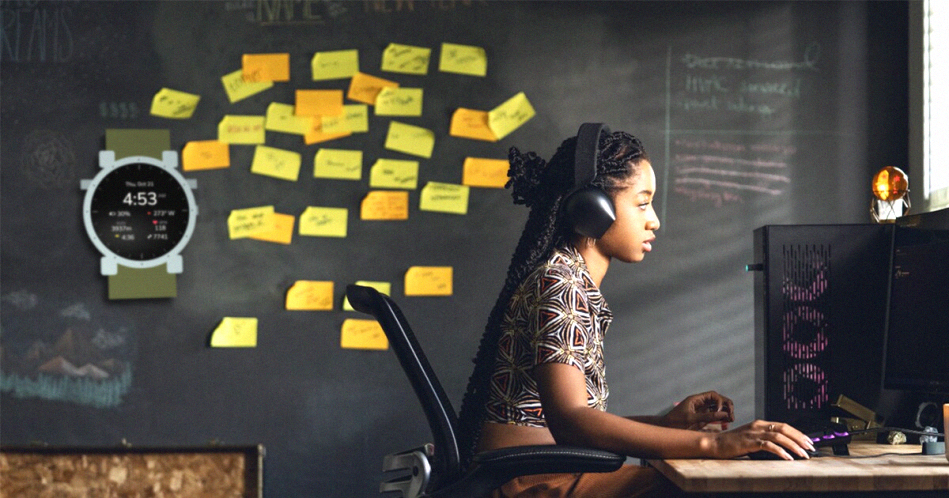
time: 4:53
